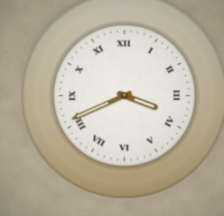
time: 3:41
